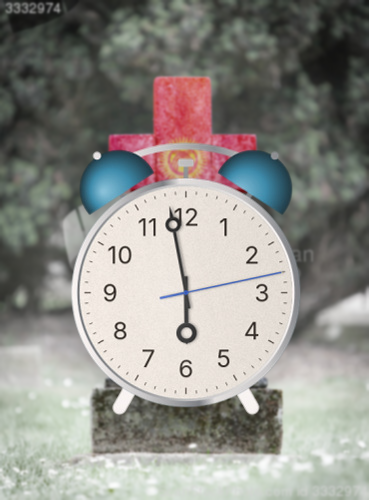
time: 5:58:13
